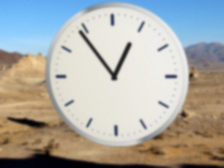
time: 12:54
